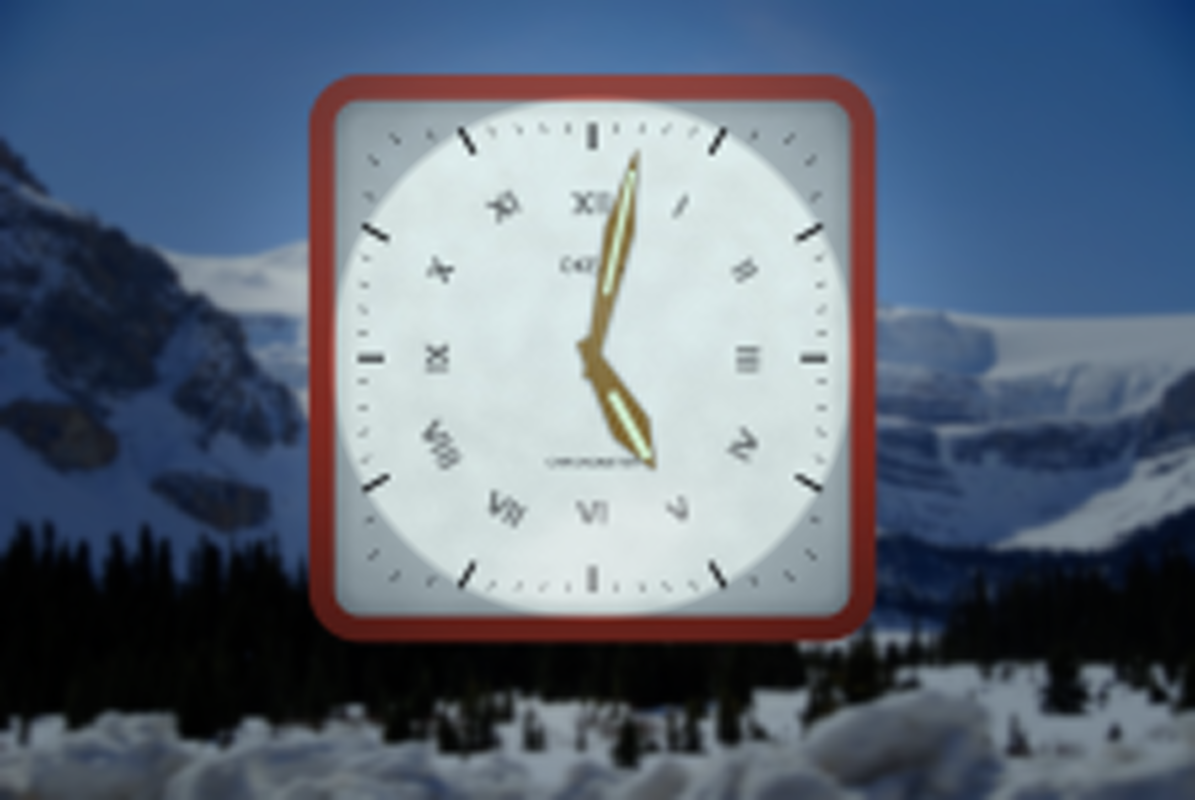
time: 5:02
